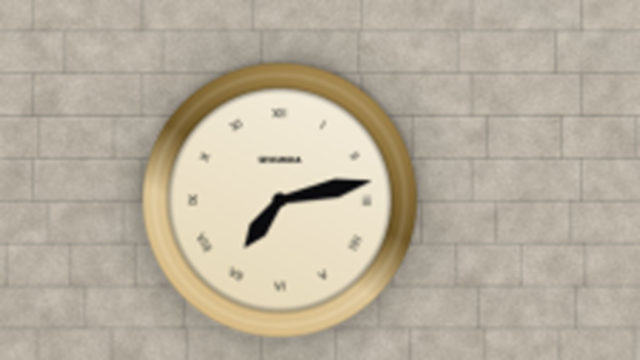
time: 7:13
